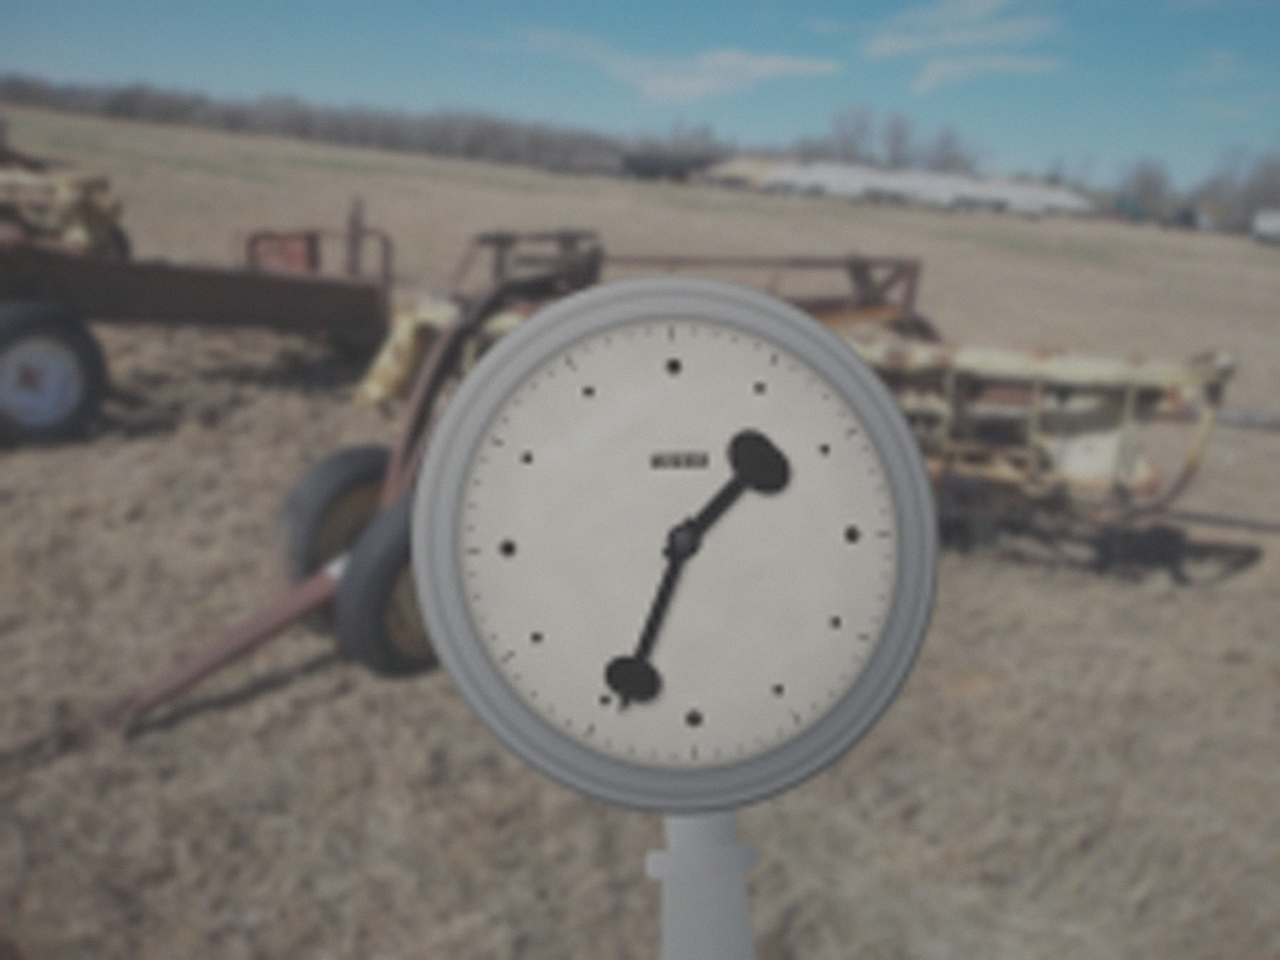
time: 1:34
